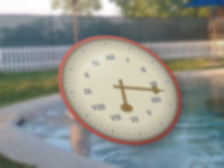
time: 6:17
